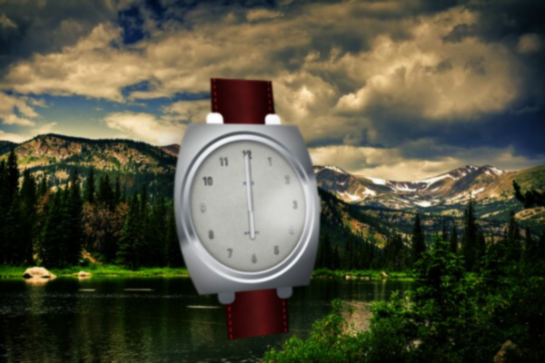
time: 6:00
